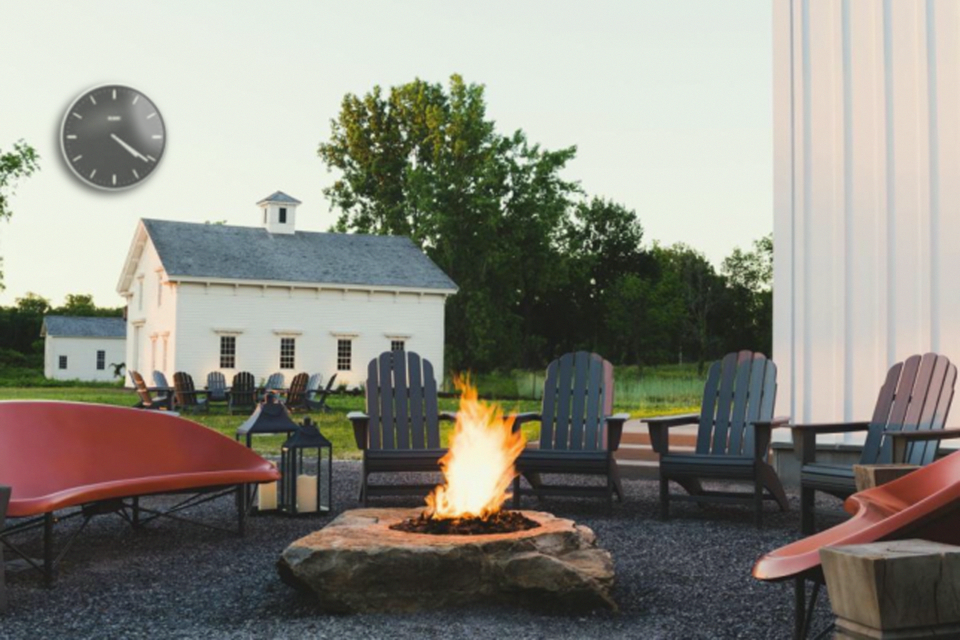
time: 4:21
